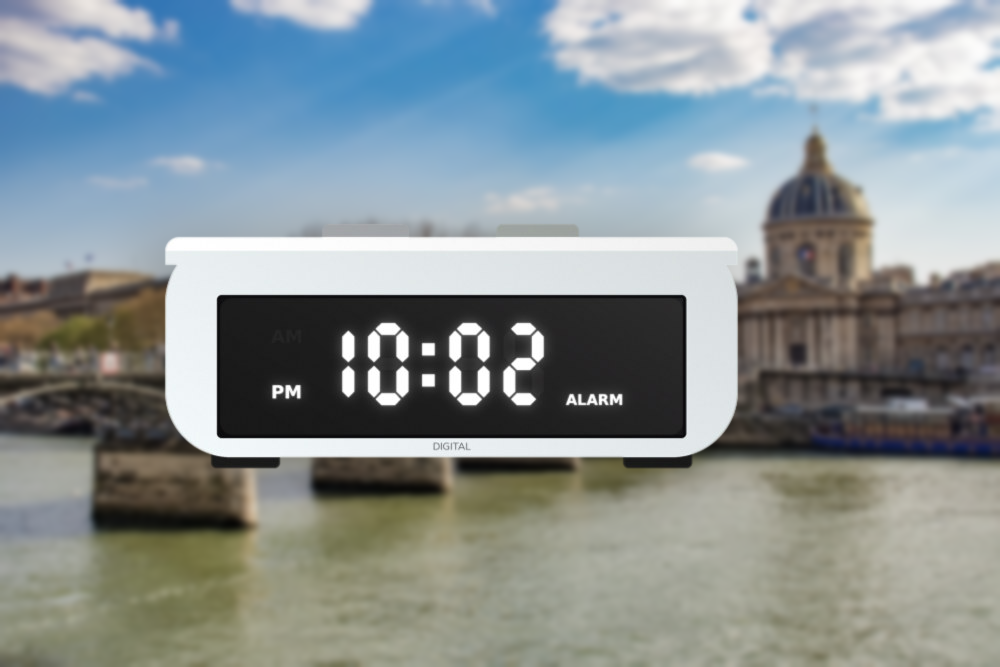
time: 10:02
